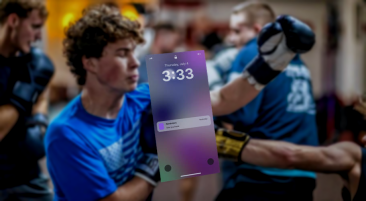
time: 3:33
